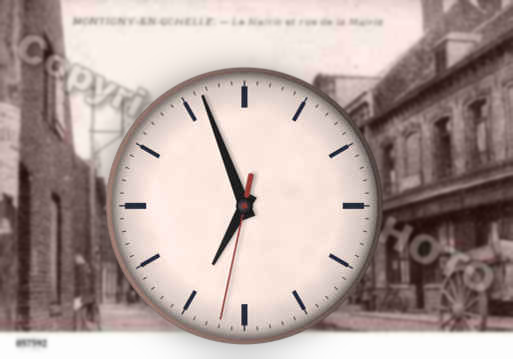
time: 6:56:32
